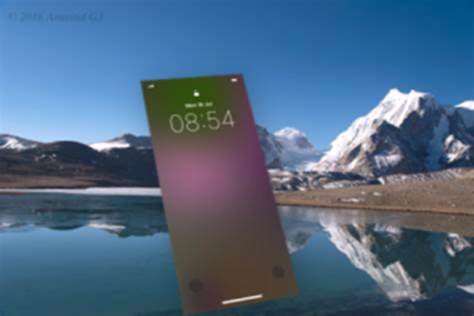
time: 8:54
